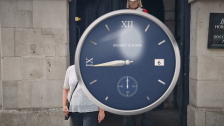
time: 8:44
